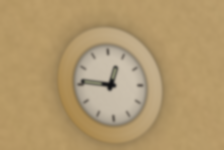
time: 12:46
